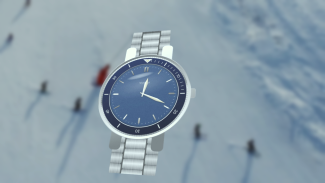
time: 12:19
